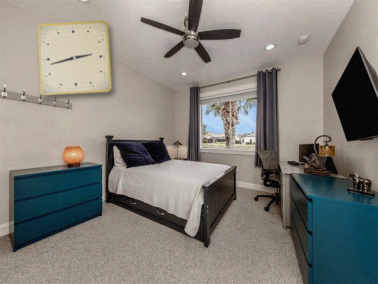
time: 2:43
